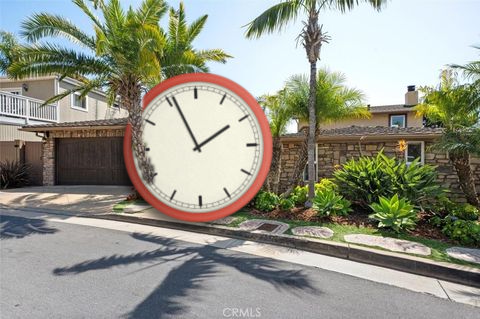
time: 1:56
